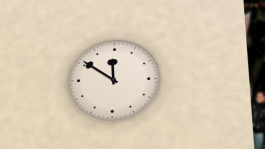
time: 11:51
